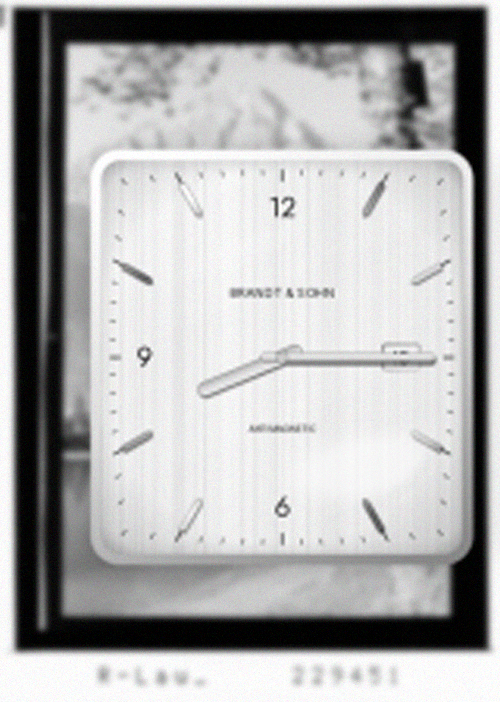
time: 8:15
